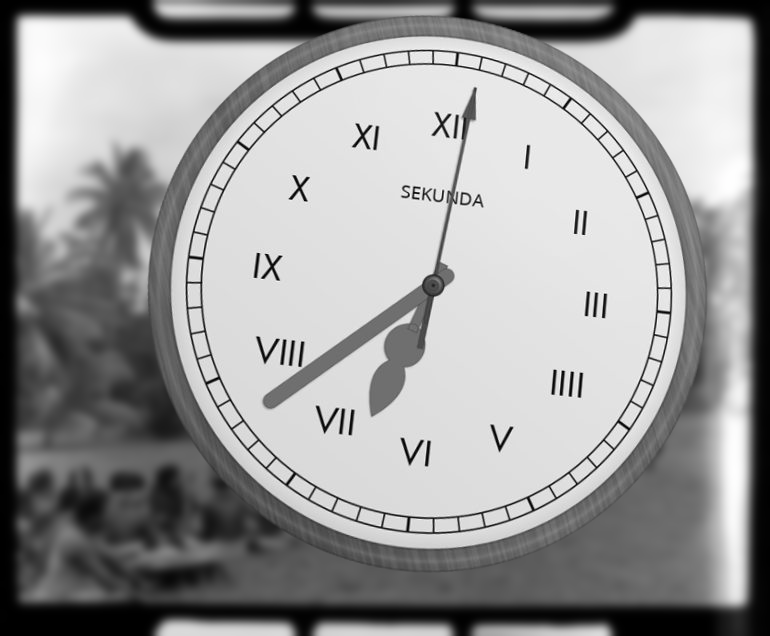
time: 6:38:01
